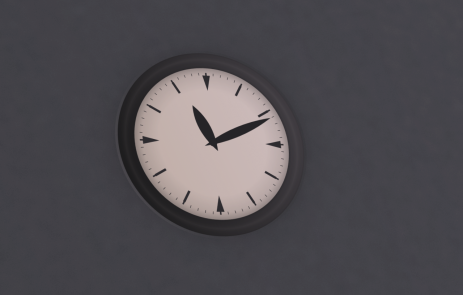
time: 11:11
